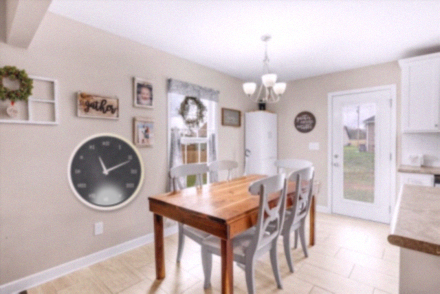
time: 11:11
